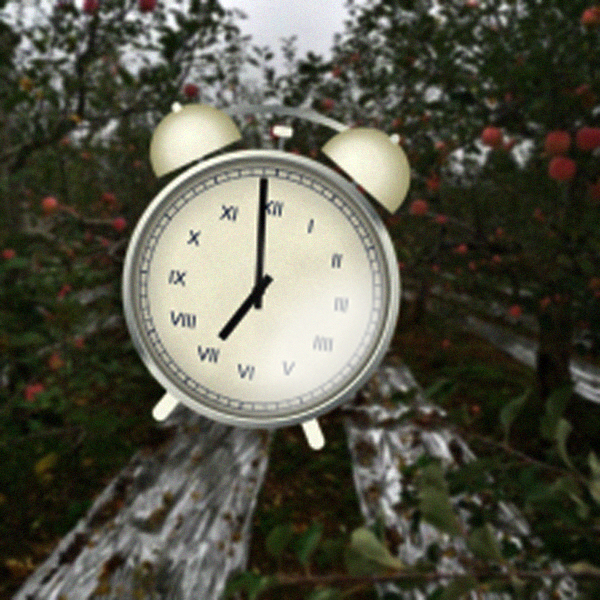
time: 6:59
